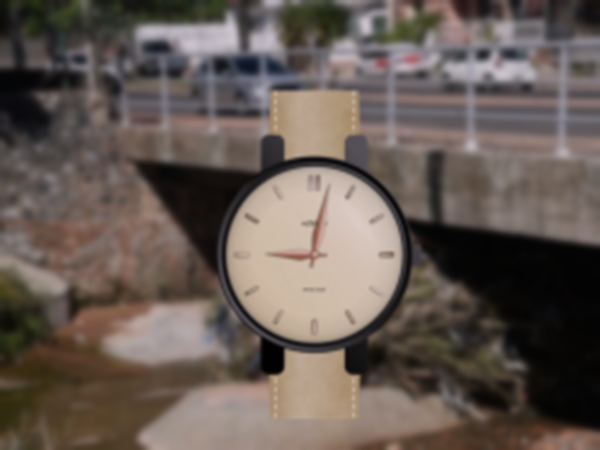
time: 9:02
